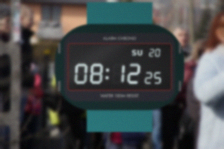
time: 8:12:25
